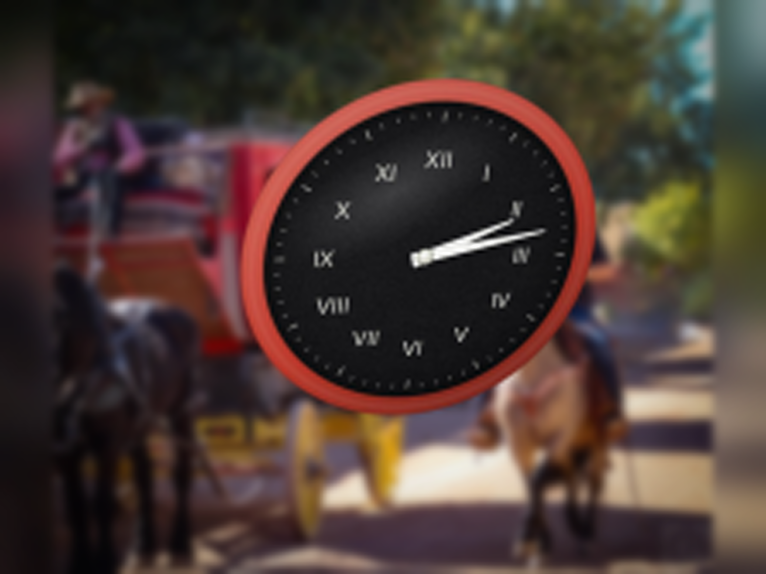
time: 2:13
